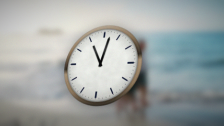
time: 11:02
